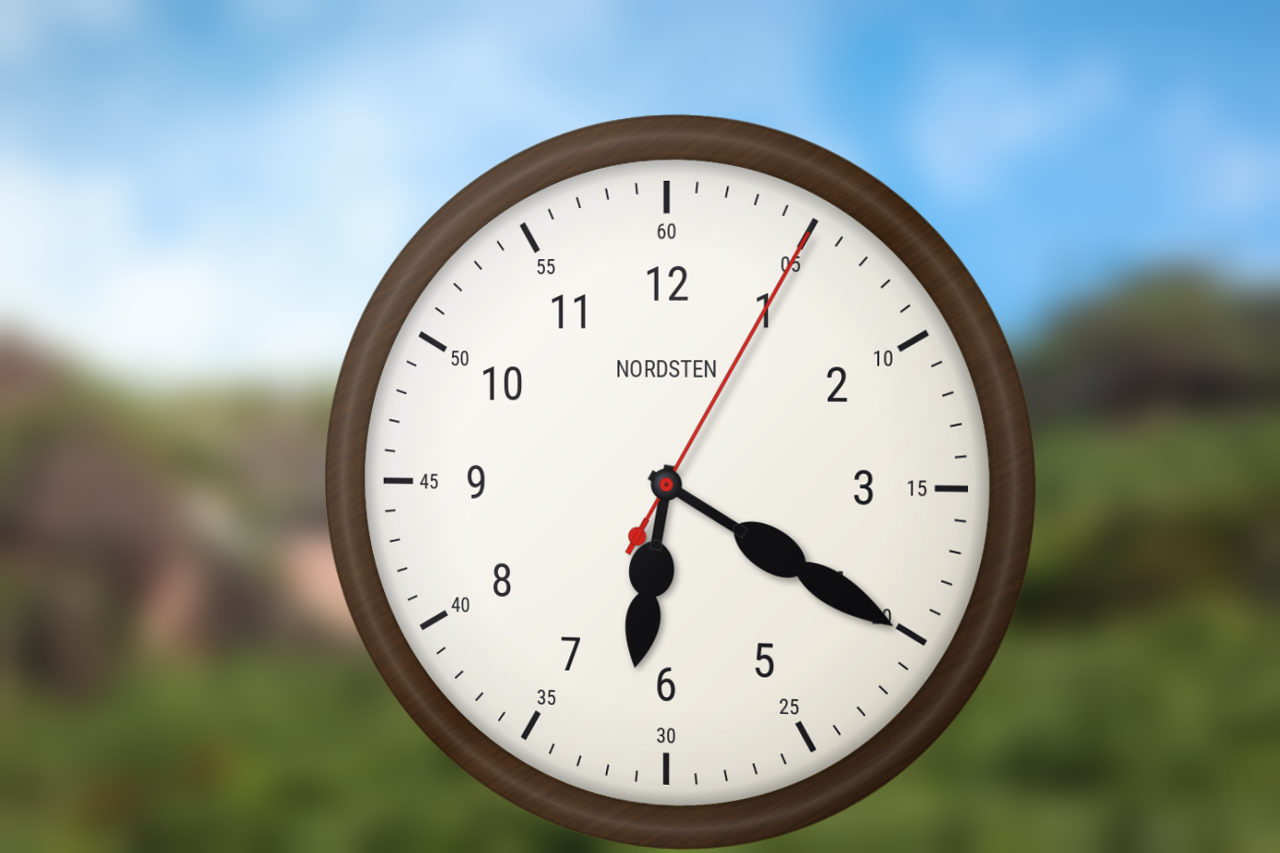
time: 6:20:05
